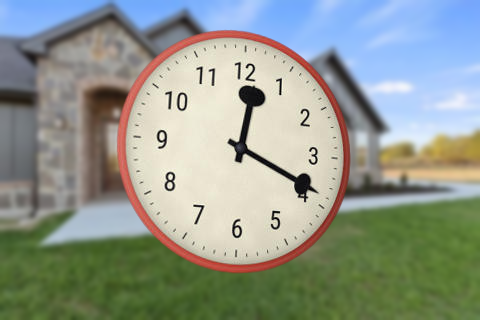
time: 12:19
